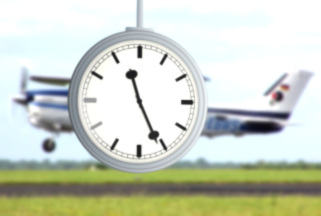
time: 11:26
